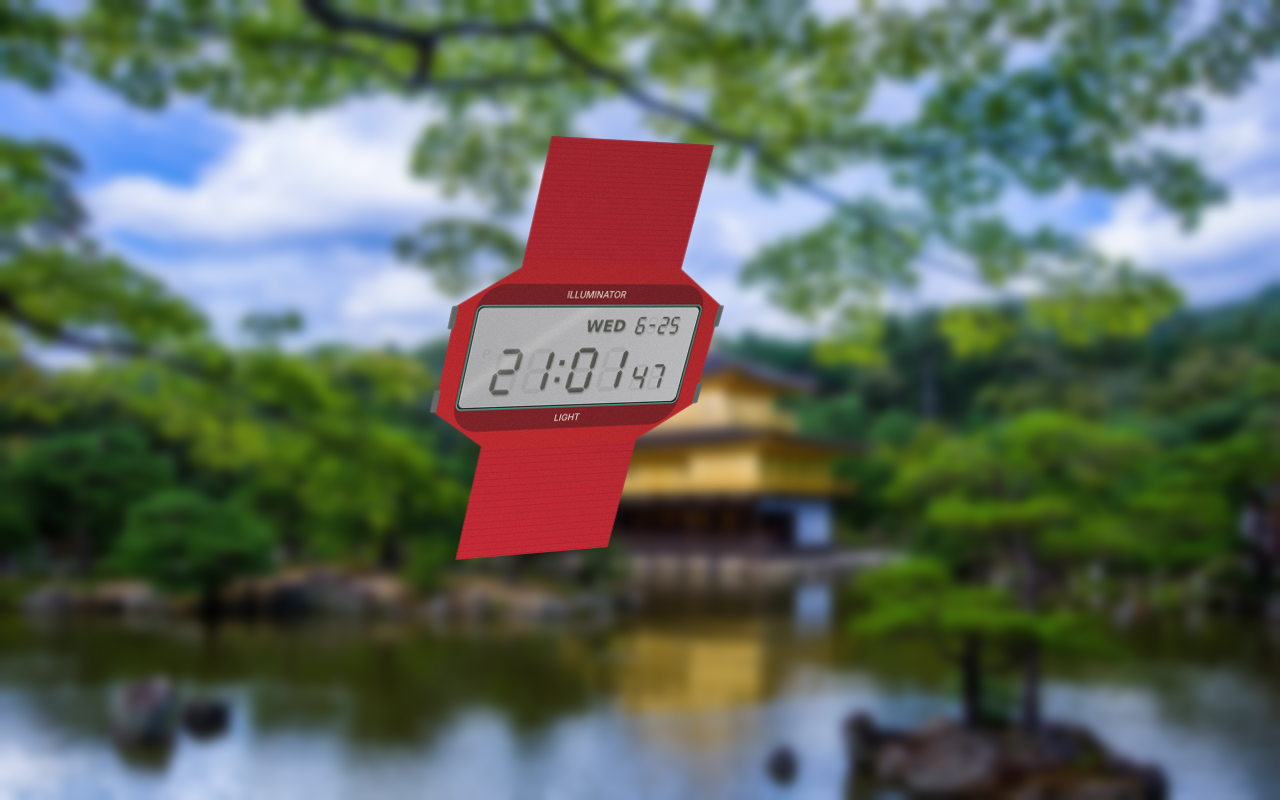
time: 21:01:47
